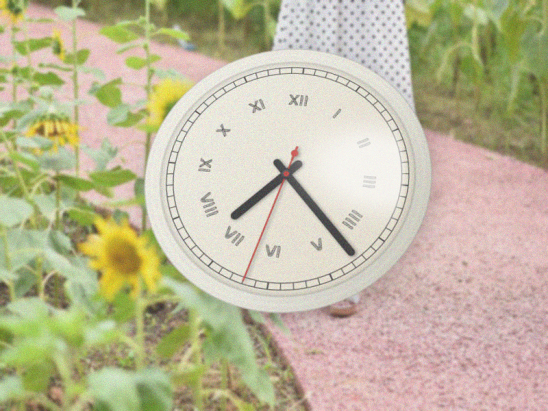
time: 7:22:32
